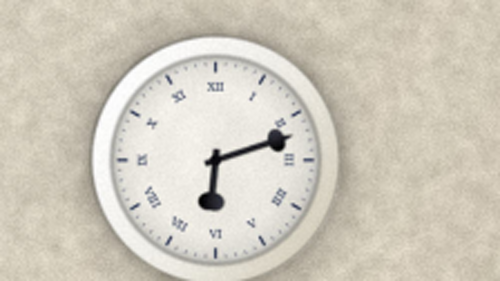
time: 6:12
